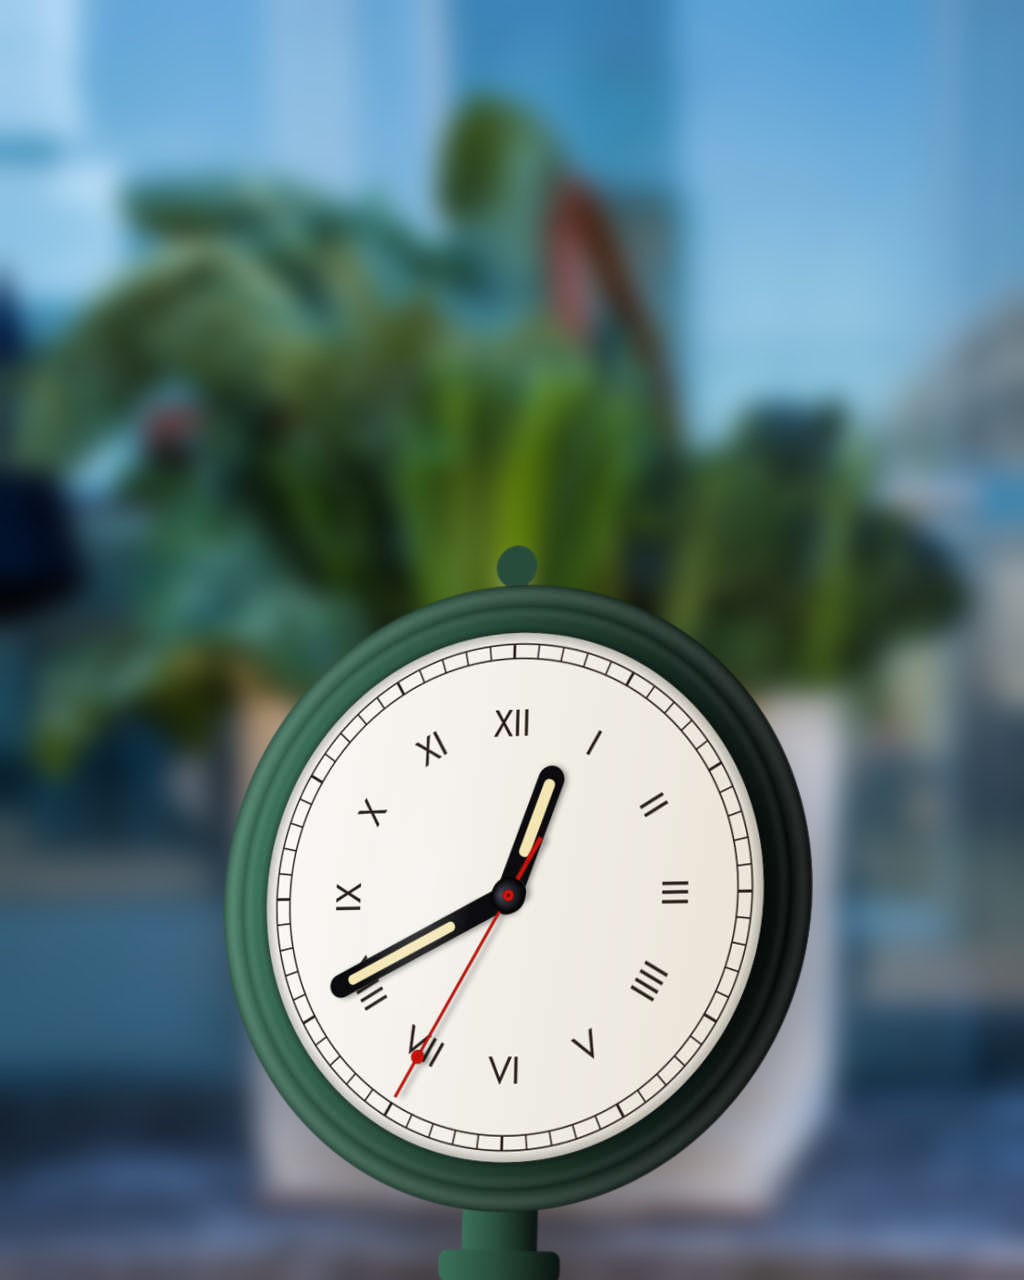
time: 12:40:35
